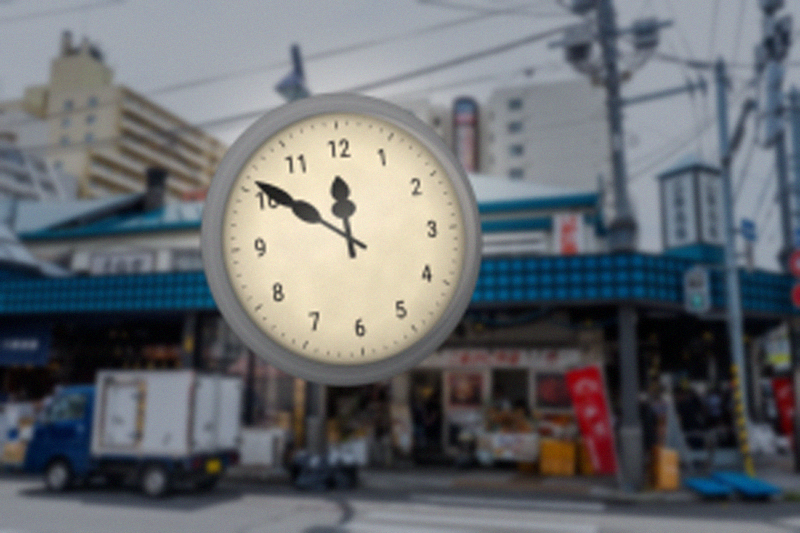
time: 11:51
